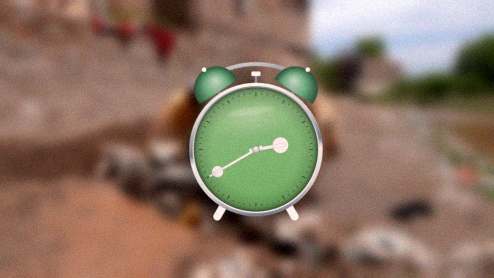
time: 2:40
